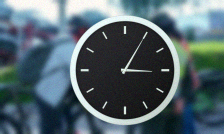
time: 3:05
